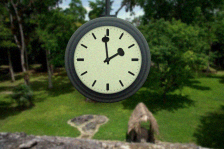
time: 1:59
